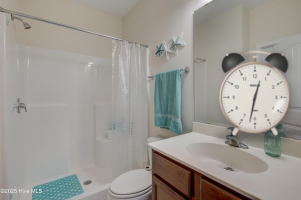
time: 12:32
